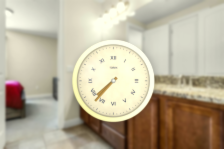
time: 7:37
